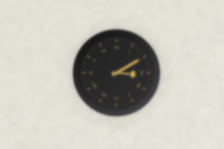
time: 3:10
